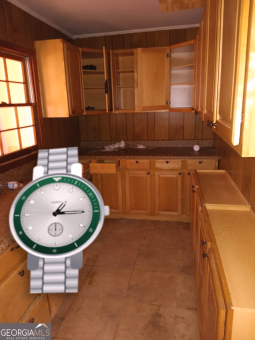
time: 1:15
